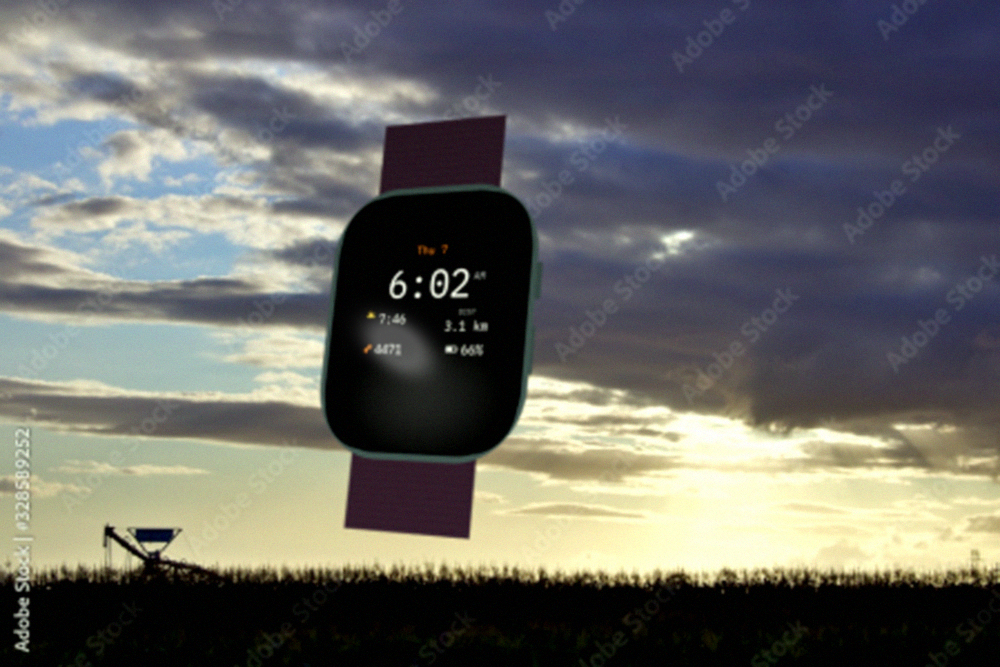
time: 6:02
